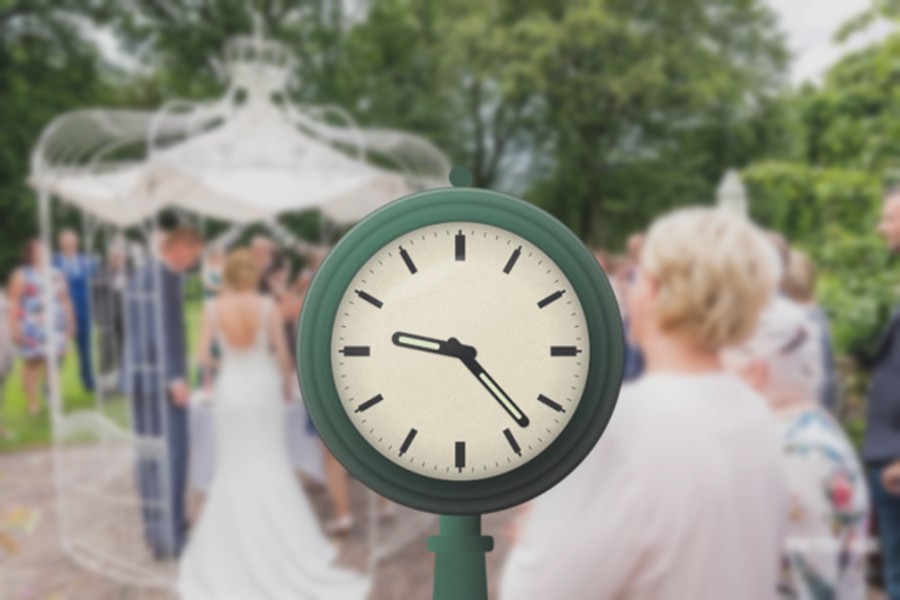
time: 9:23
